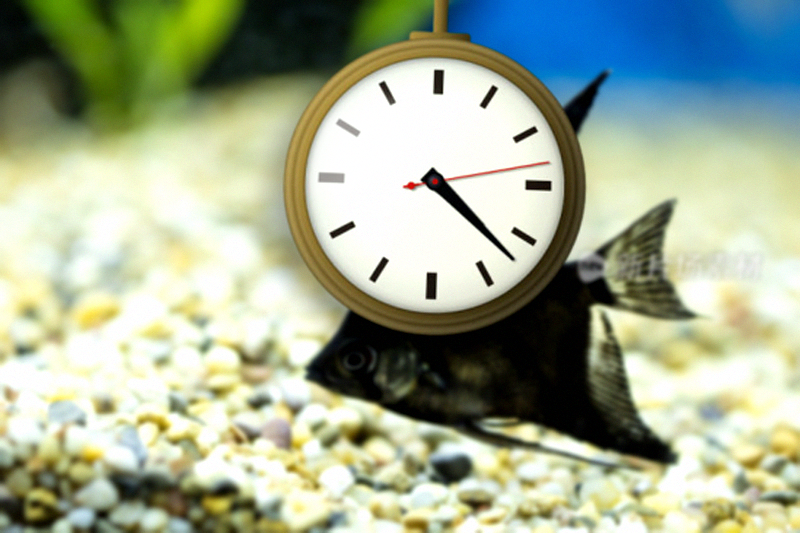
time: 4:22:13
